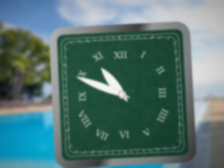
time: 10:49
